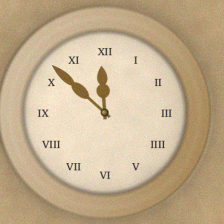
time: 11:52
